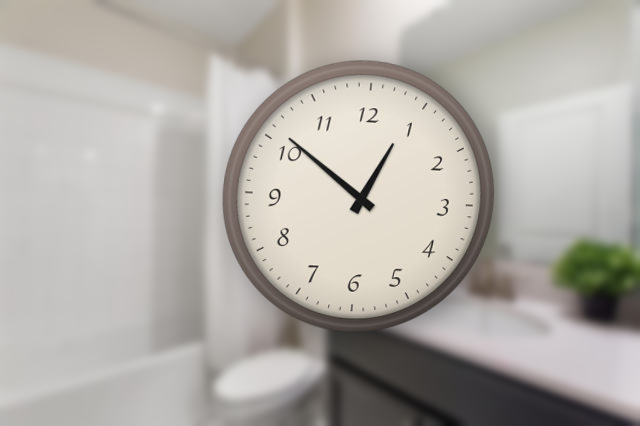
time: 12:51
